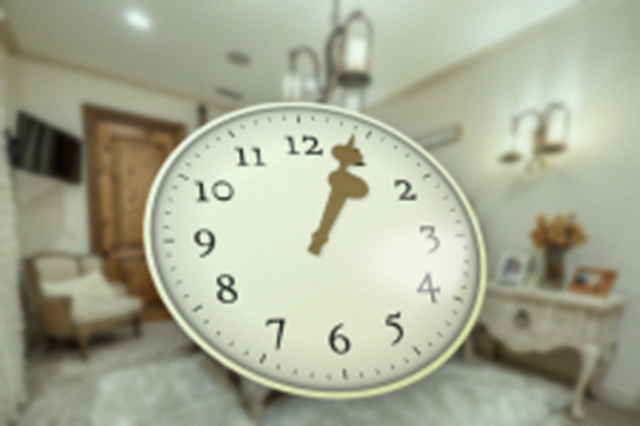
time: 1:04
